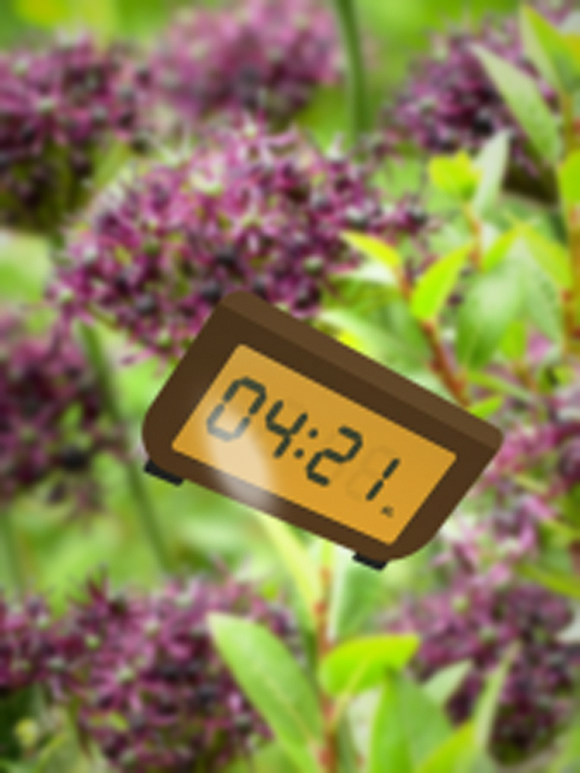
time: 4:21
